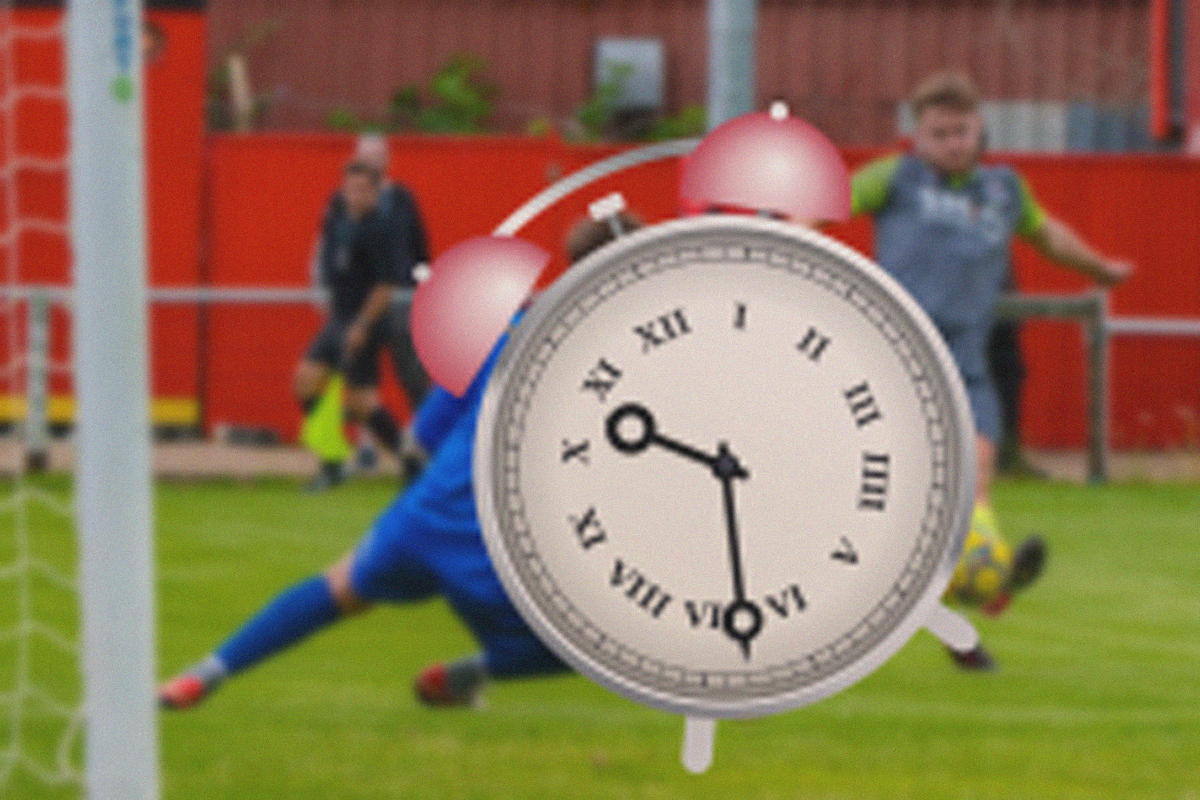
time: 10:33
